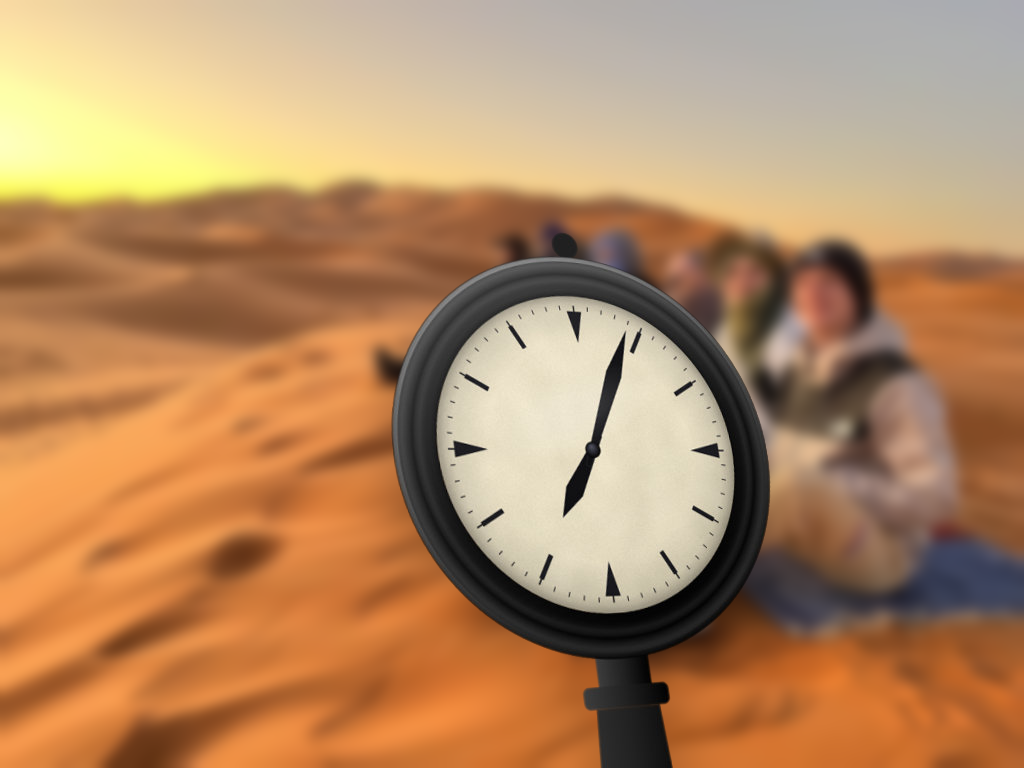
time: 7:04
